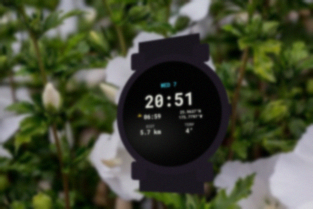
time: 20:51
